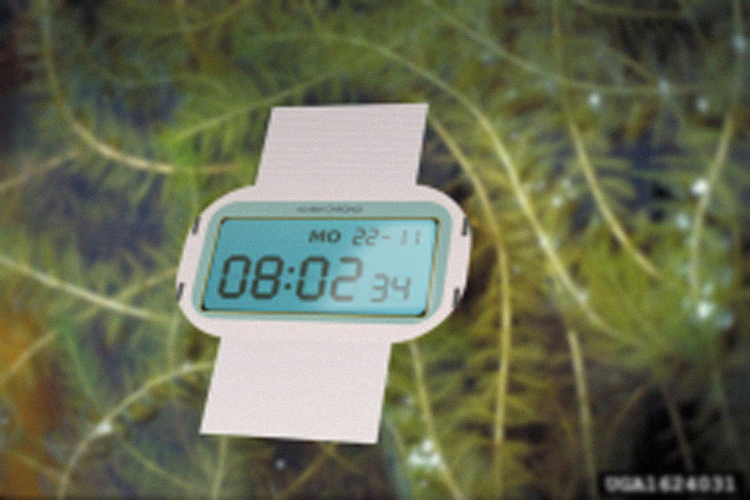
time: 8:02:34
